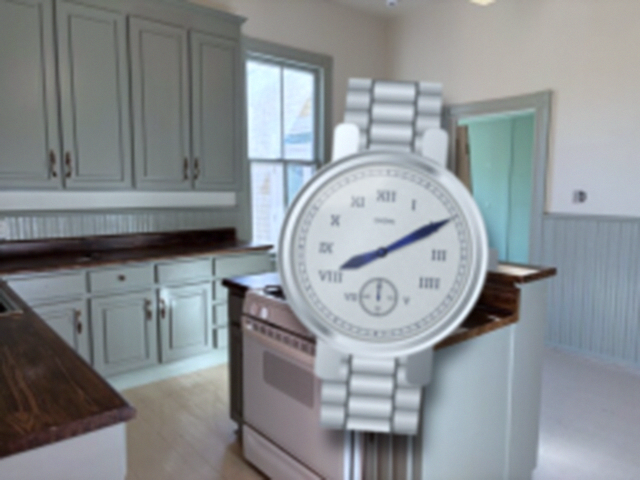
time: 8:10
